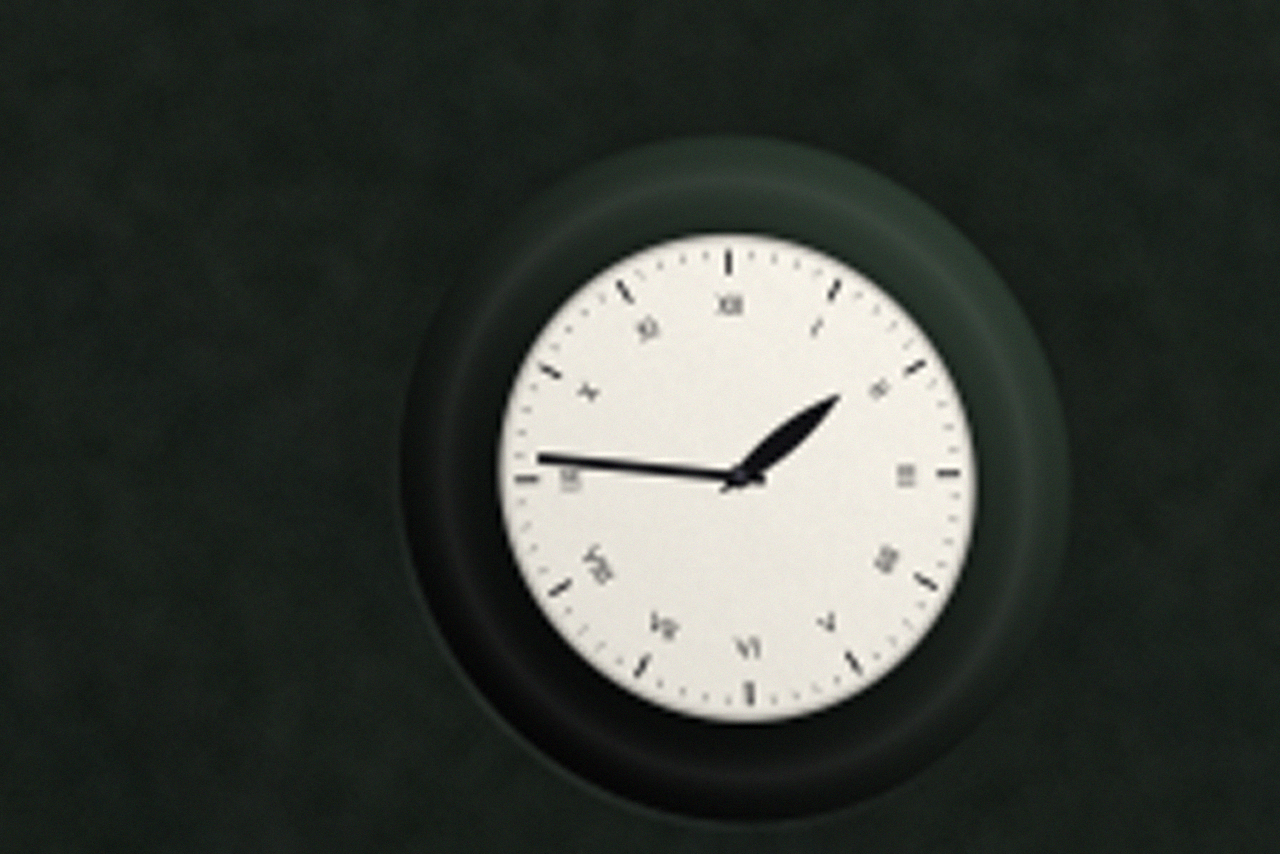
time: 1:46
